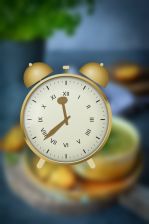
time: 11:38
